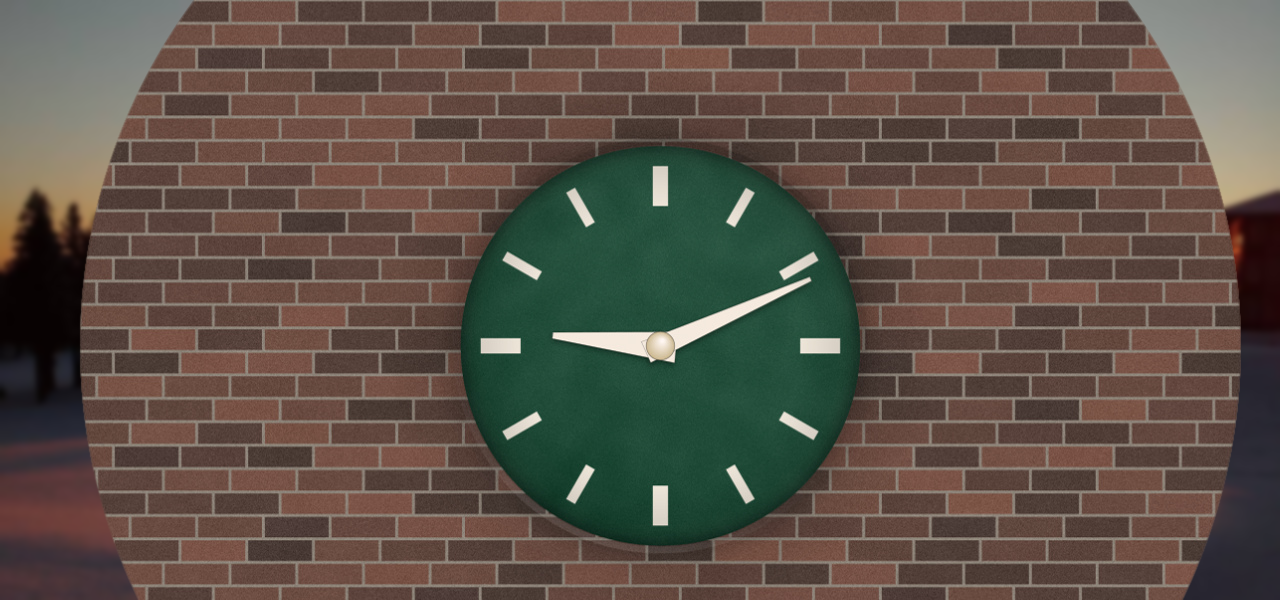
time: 9:11
